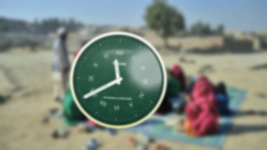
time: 11:40
